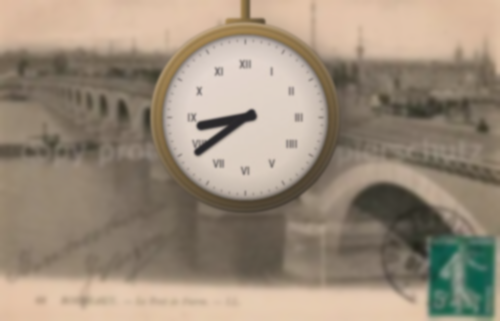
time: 8:39
